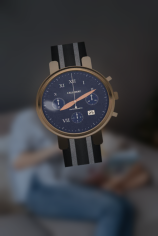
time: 8:11
